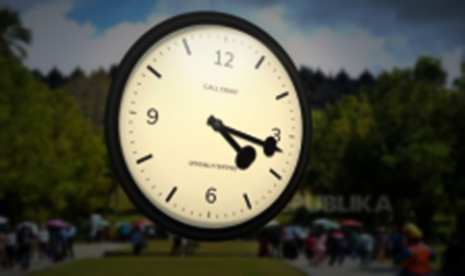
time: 4:17
